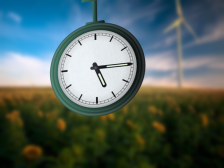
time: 5:15
